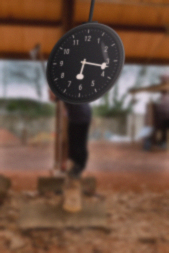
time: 6:17
